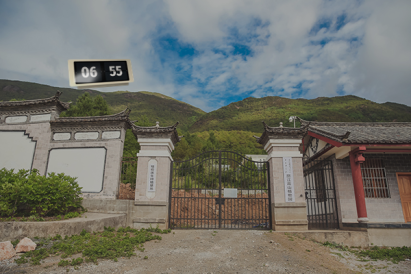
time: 6:55
